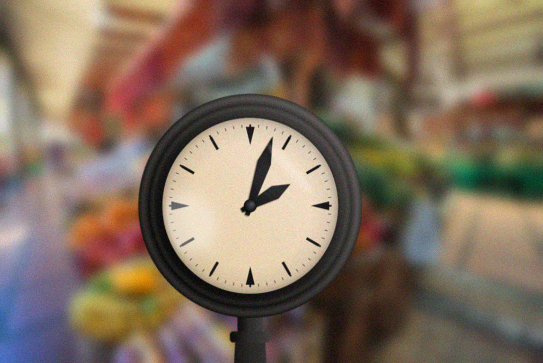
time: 2:03
